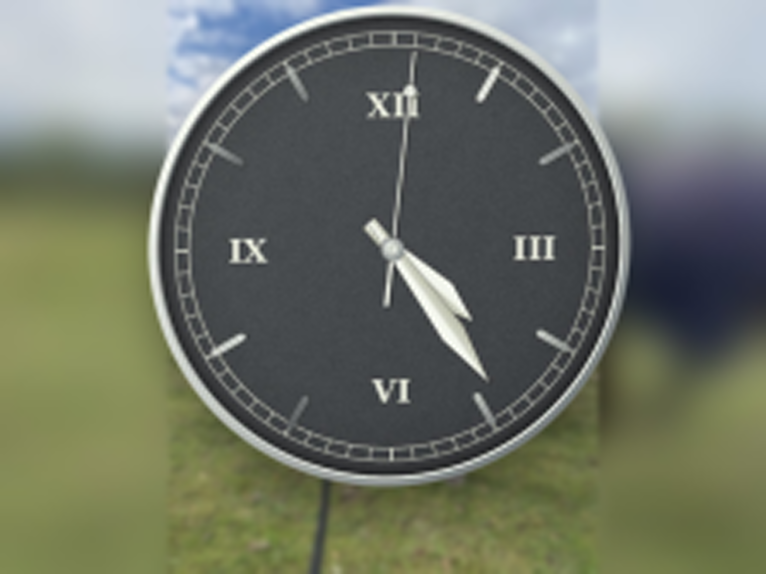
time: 4:24:01
